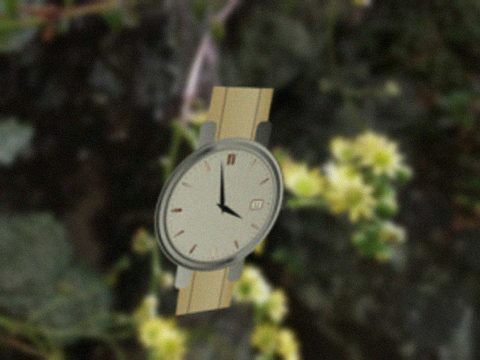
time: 3:58
